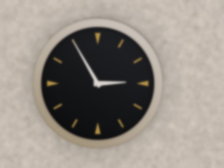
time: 2:55
